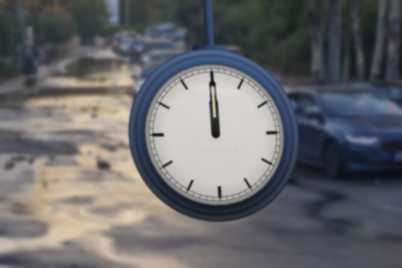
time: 12:00
